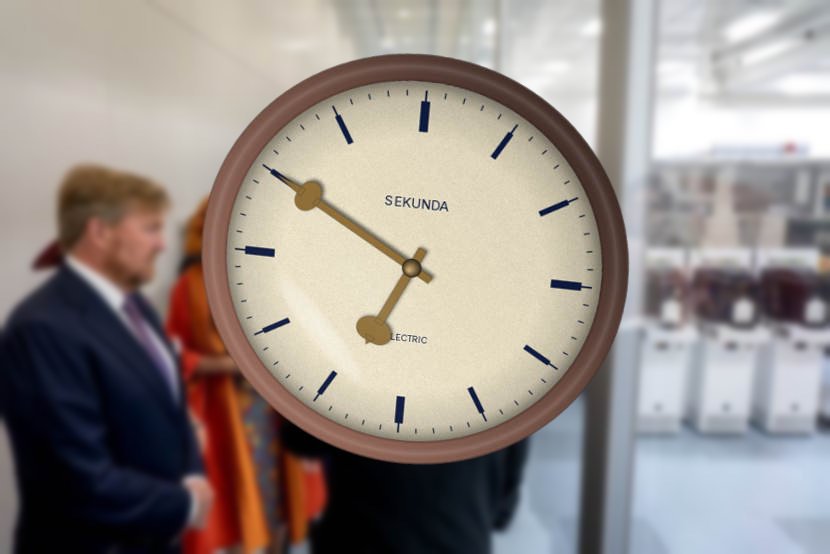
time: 6:50
